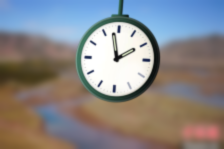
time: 1:58
